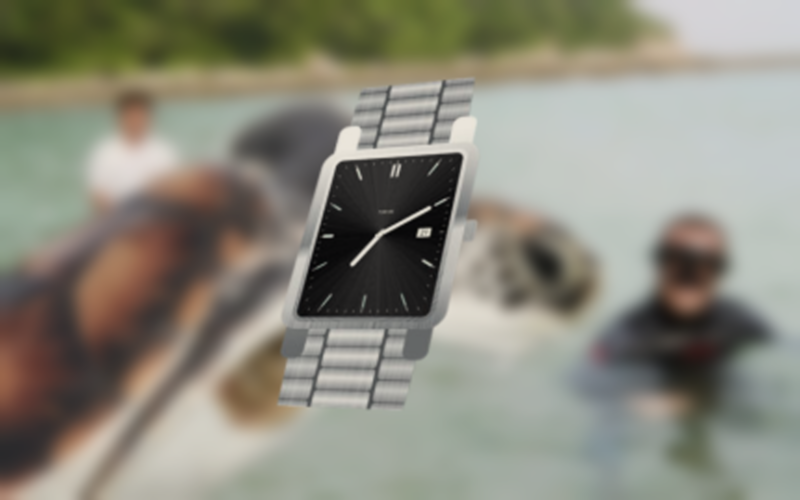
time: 7:10
